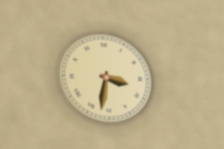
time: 3:32
